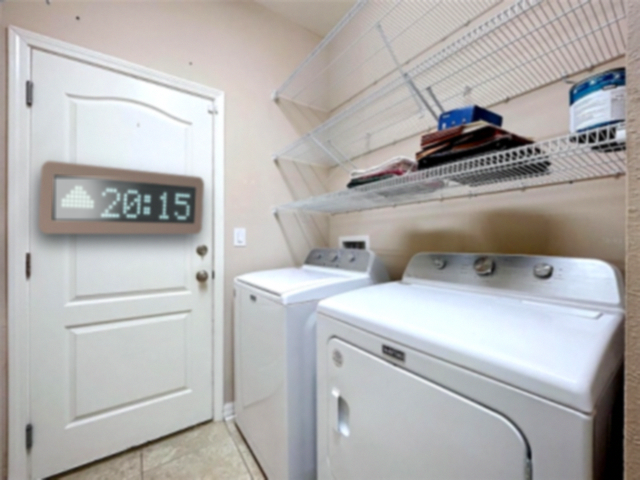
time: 20:15
